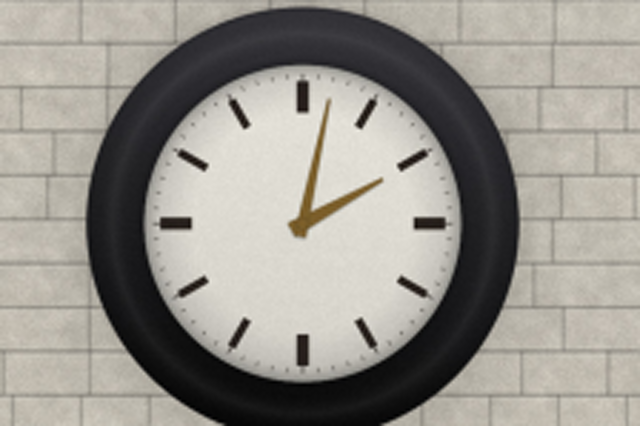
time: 2:02
